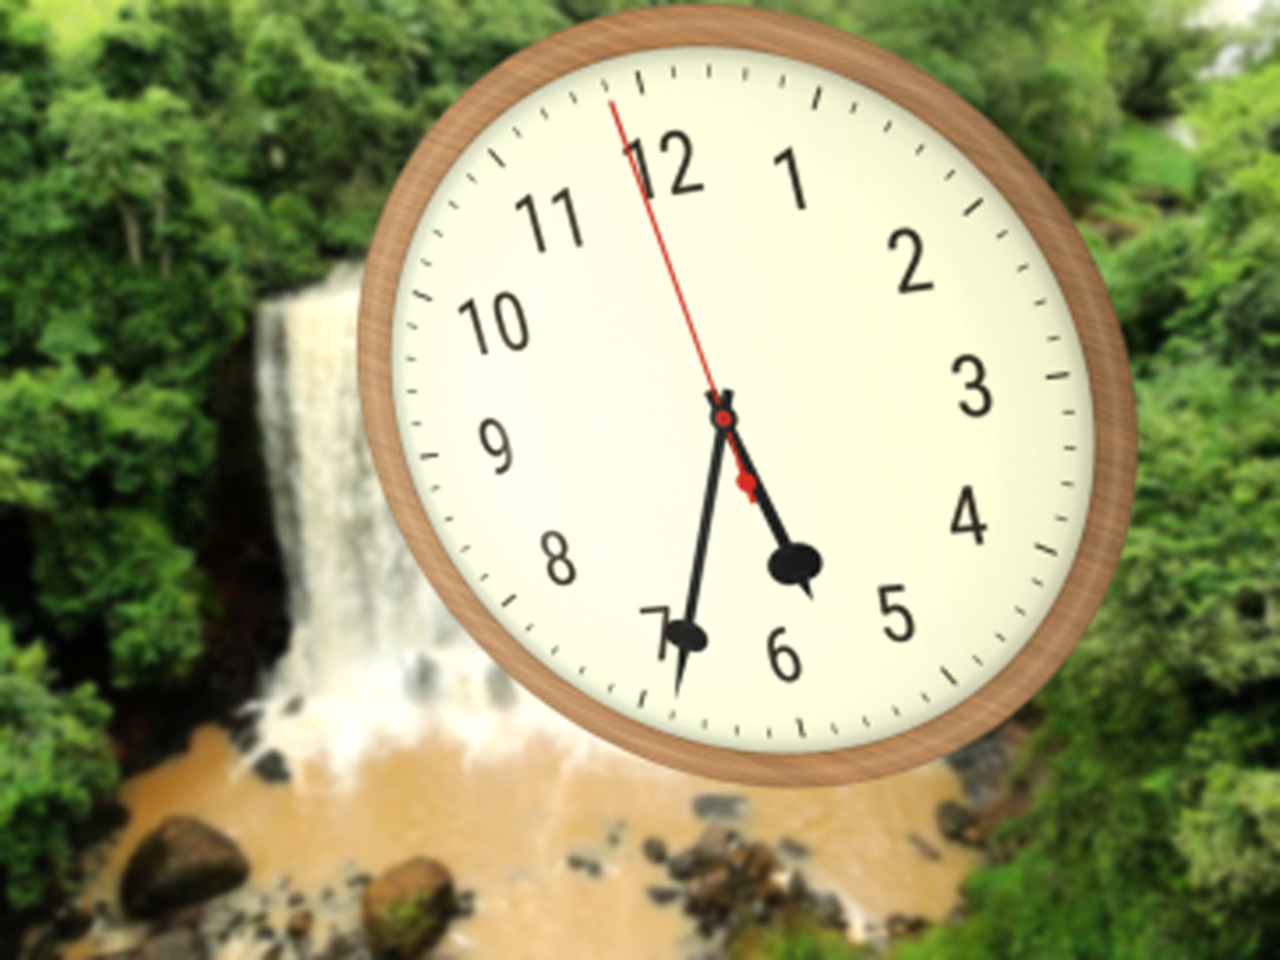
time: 5:33:59
